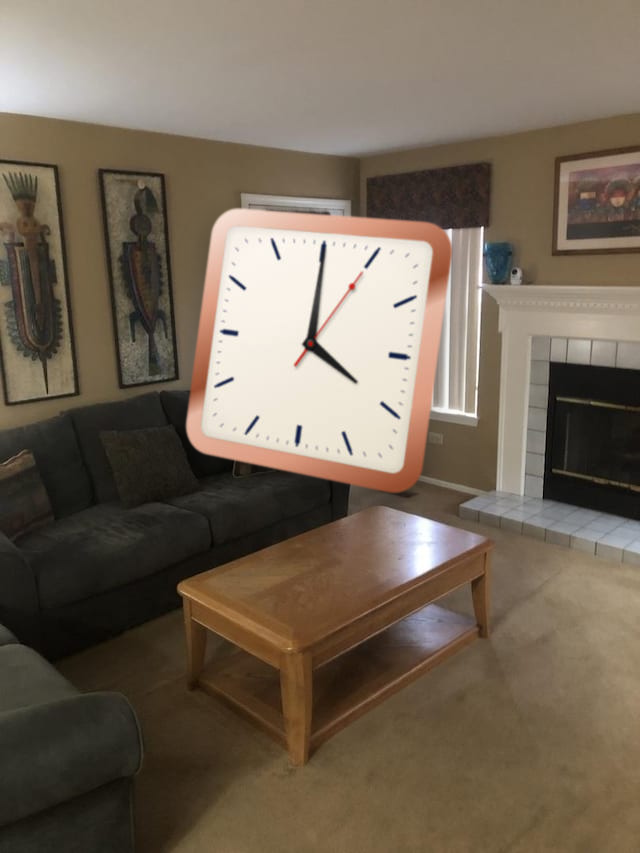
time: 4:00:05
